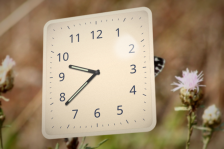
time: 9:38
